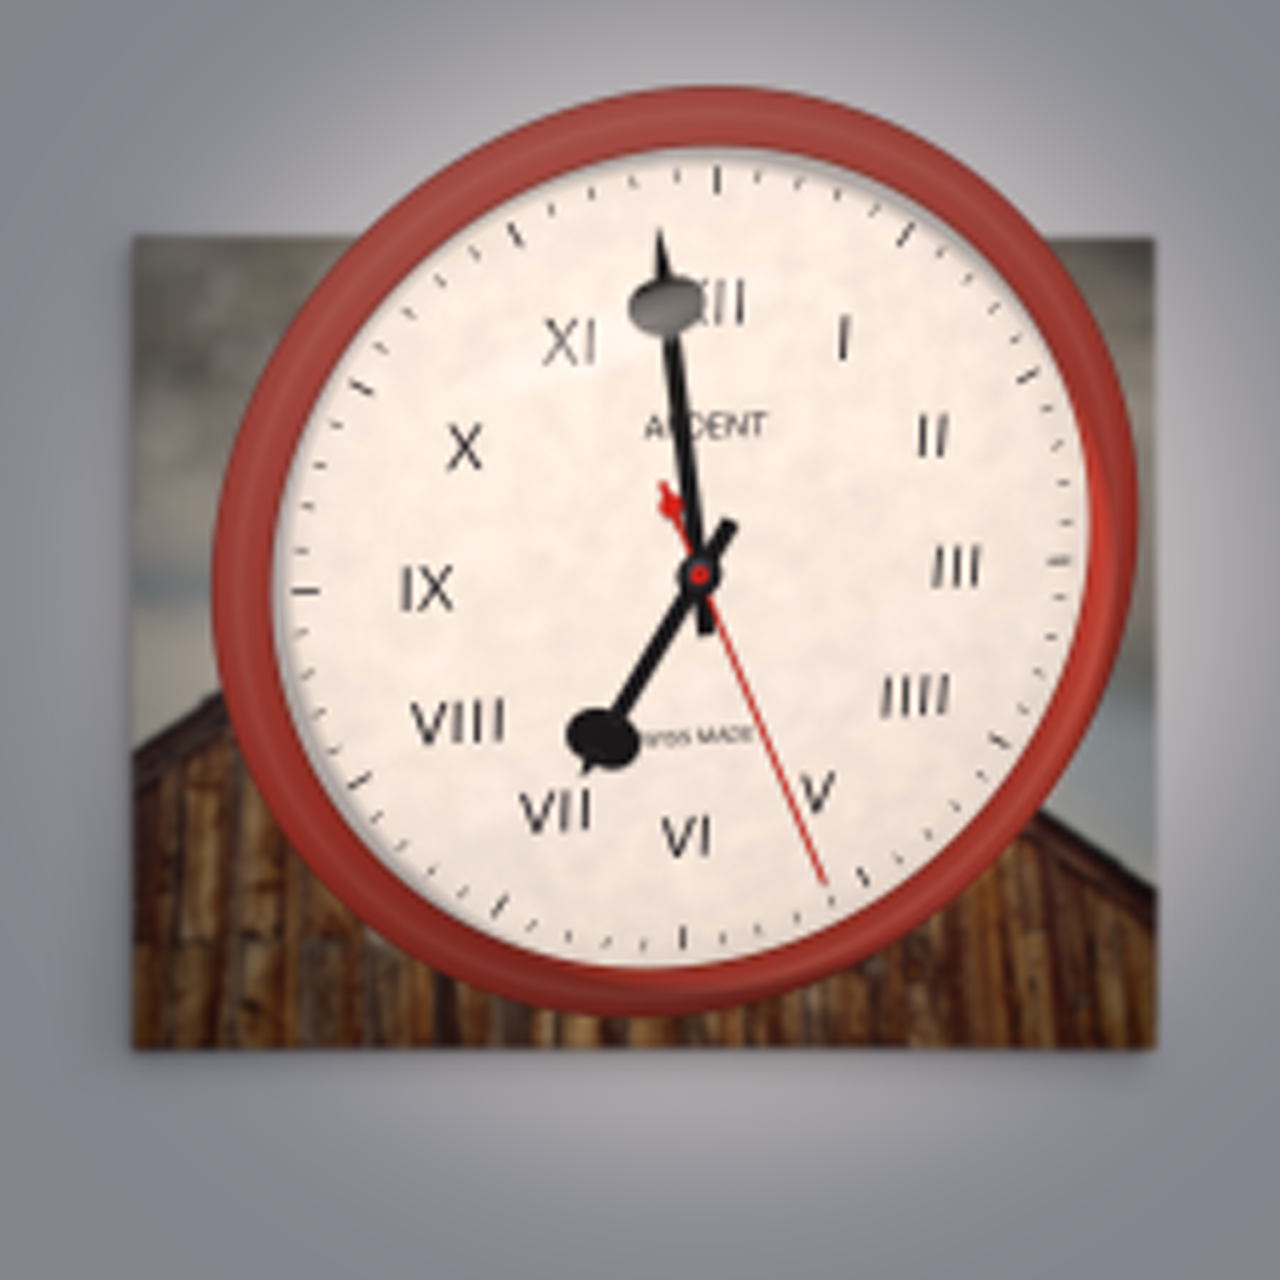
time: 6:58:26
